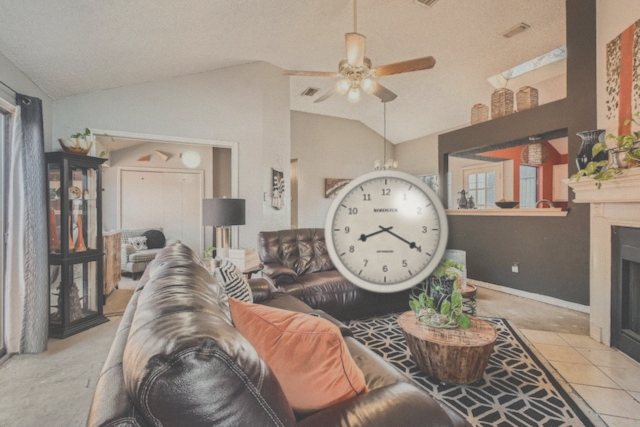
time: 8:20
